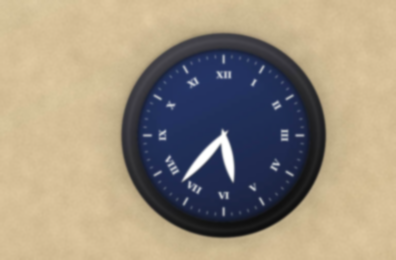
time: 5:37
